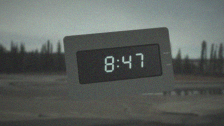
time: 8:47
